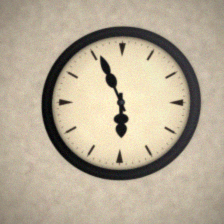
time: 5:56
